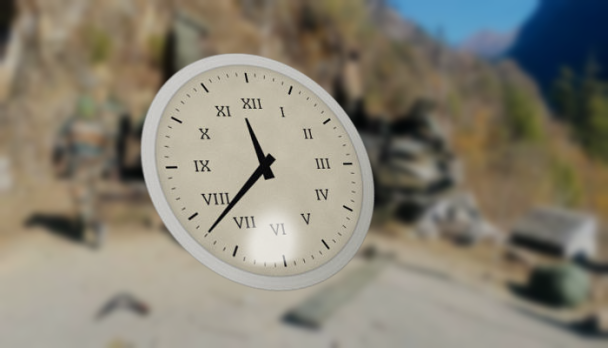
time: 11:38
